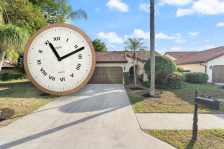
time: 11:12
